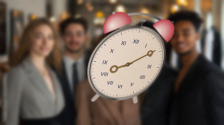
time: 8:09
